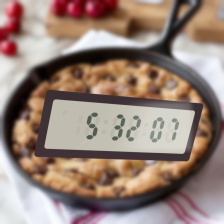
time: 5:32:07
